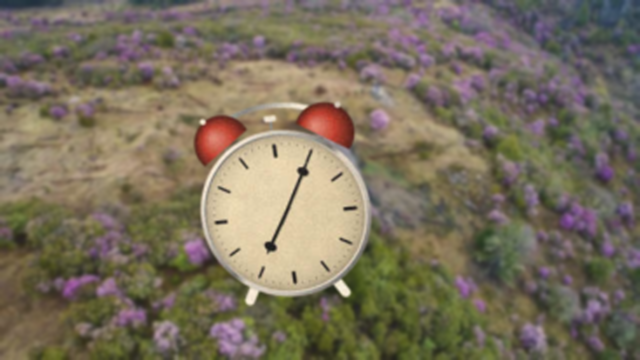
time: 7:05
